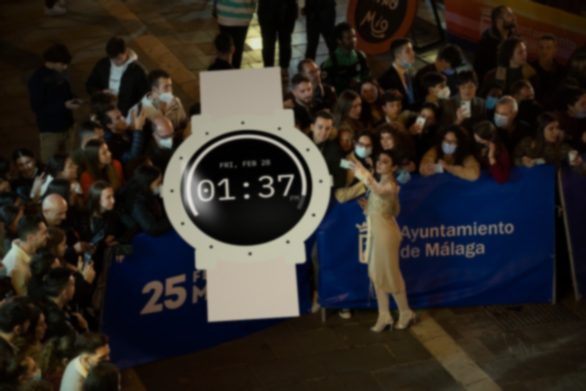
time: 1:37
